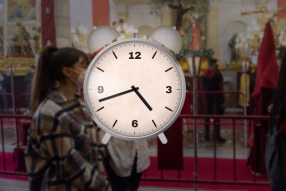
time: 4:42
